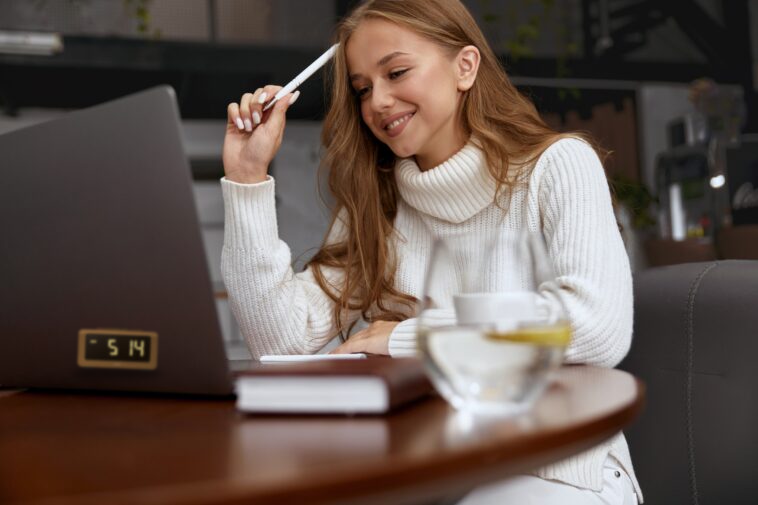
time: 5:14
